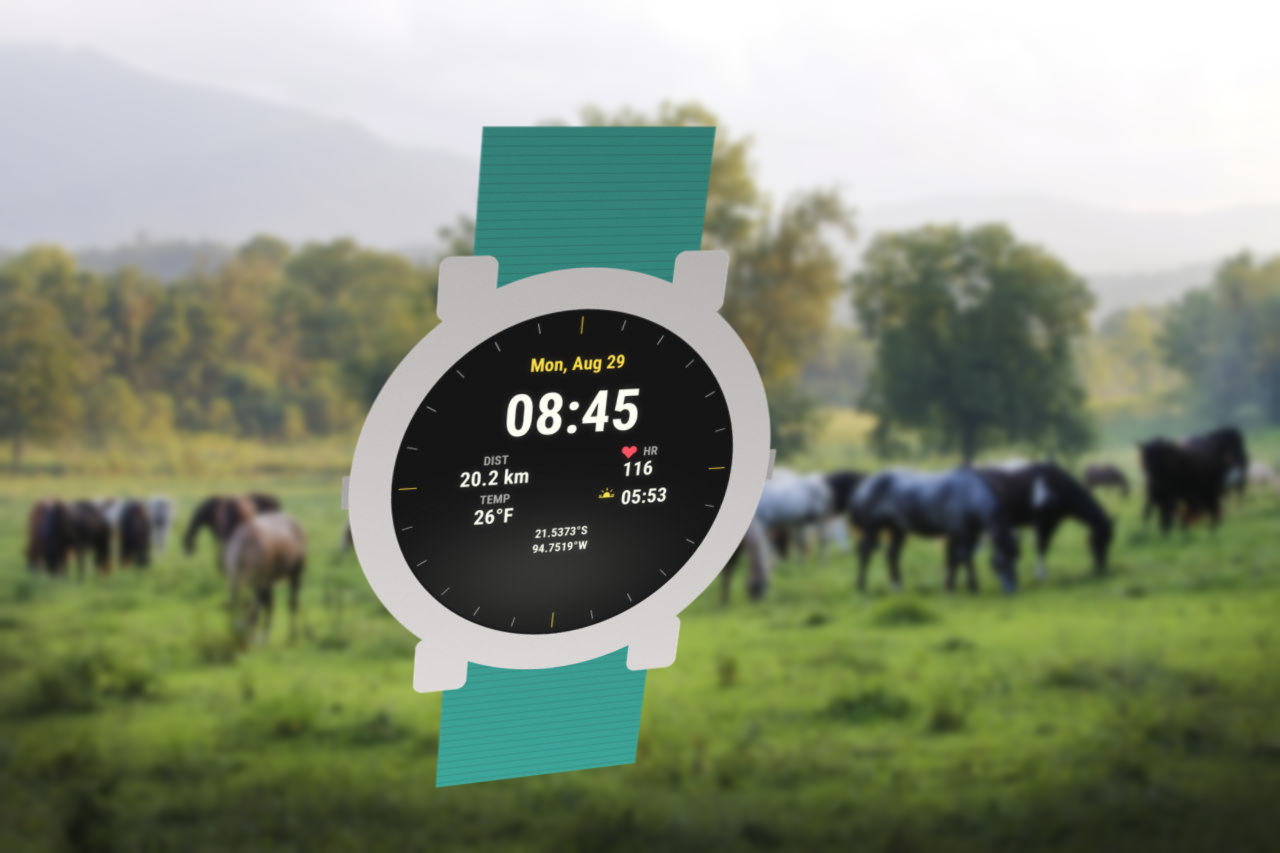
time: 8:45
